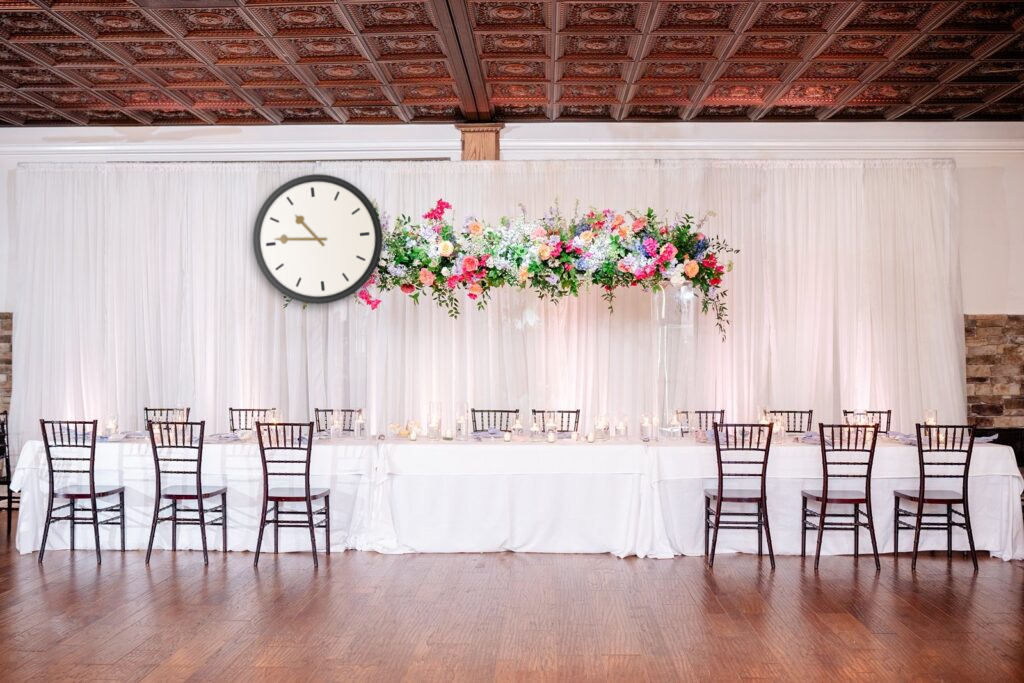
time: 10:46
